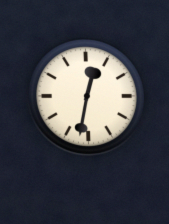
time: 12:32
